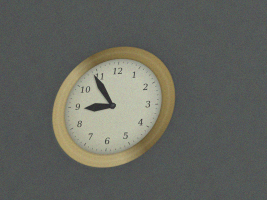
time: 8:54
